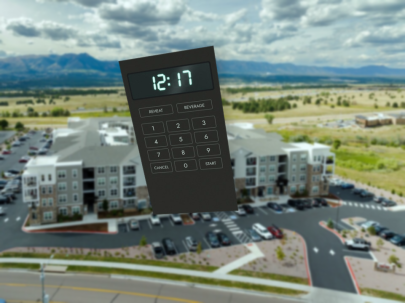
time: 12:17
